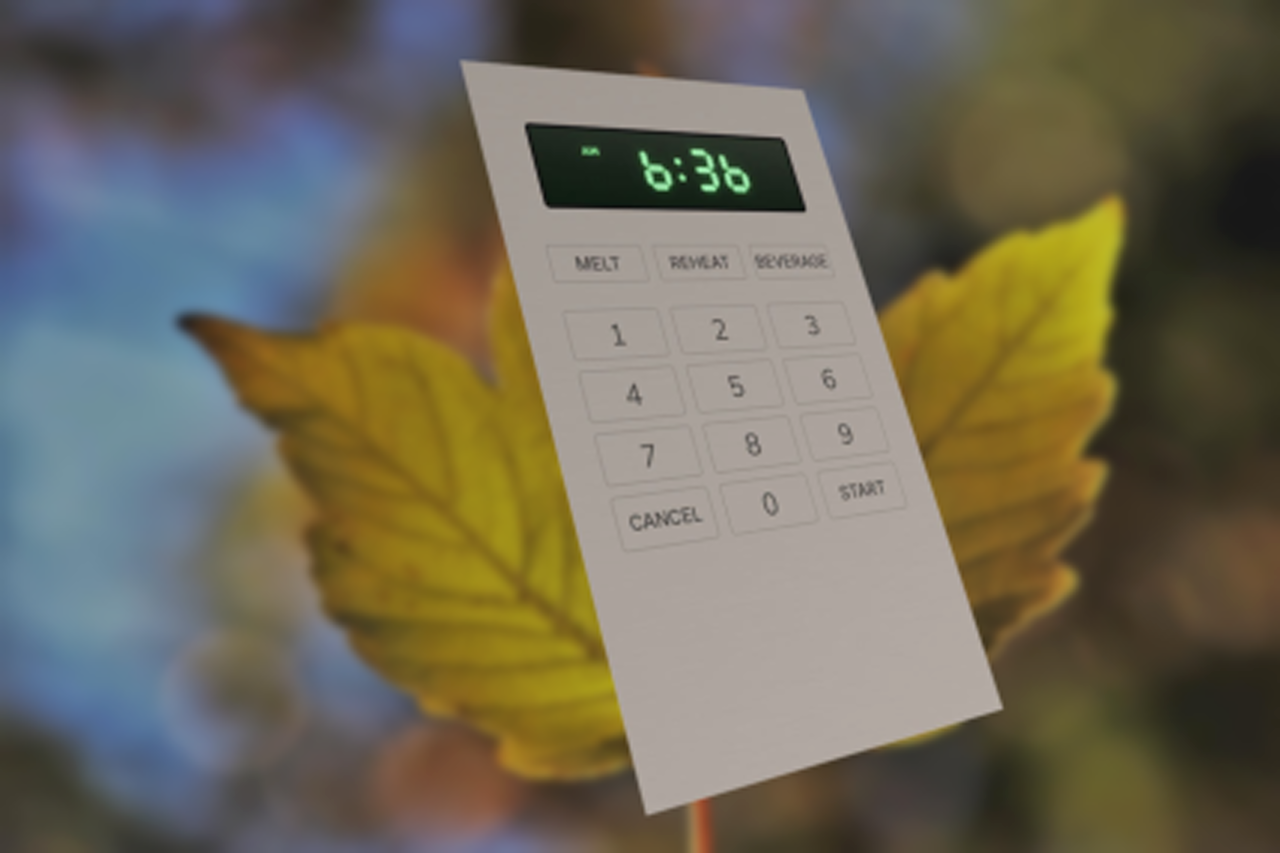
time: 6:36
